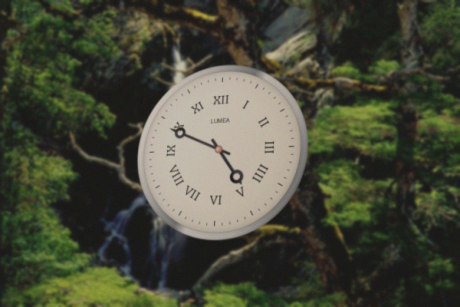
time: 4:49
